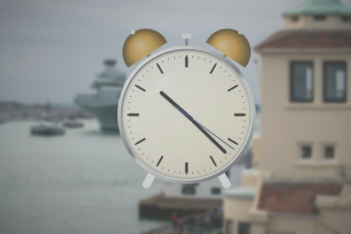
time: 10:22:21
